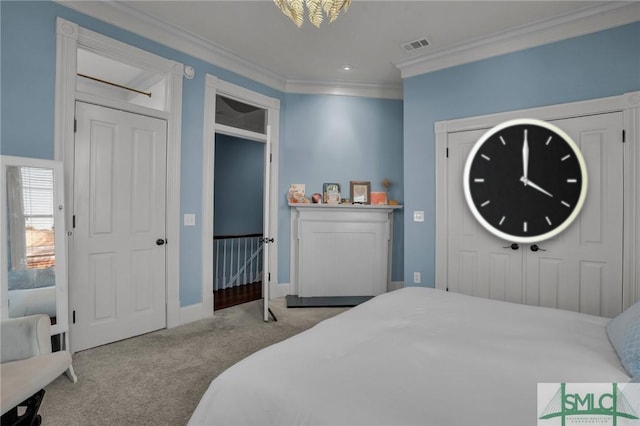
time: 4:00
